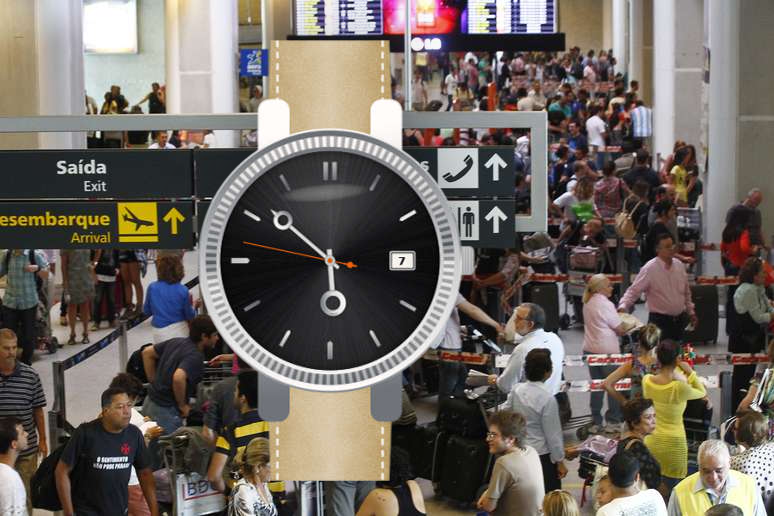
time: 5:51:47
